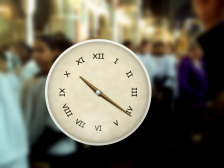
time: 10:21
